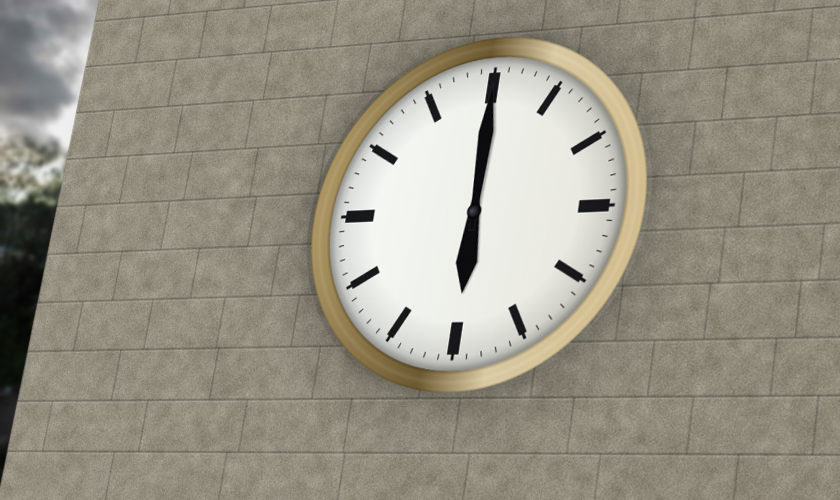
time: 6:00
